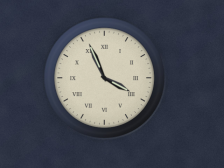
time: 3:56
